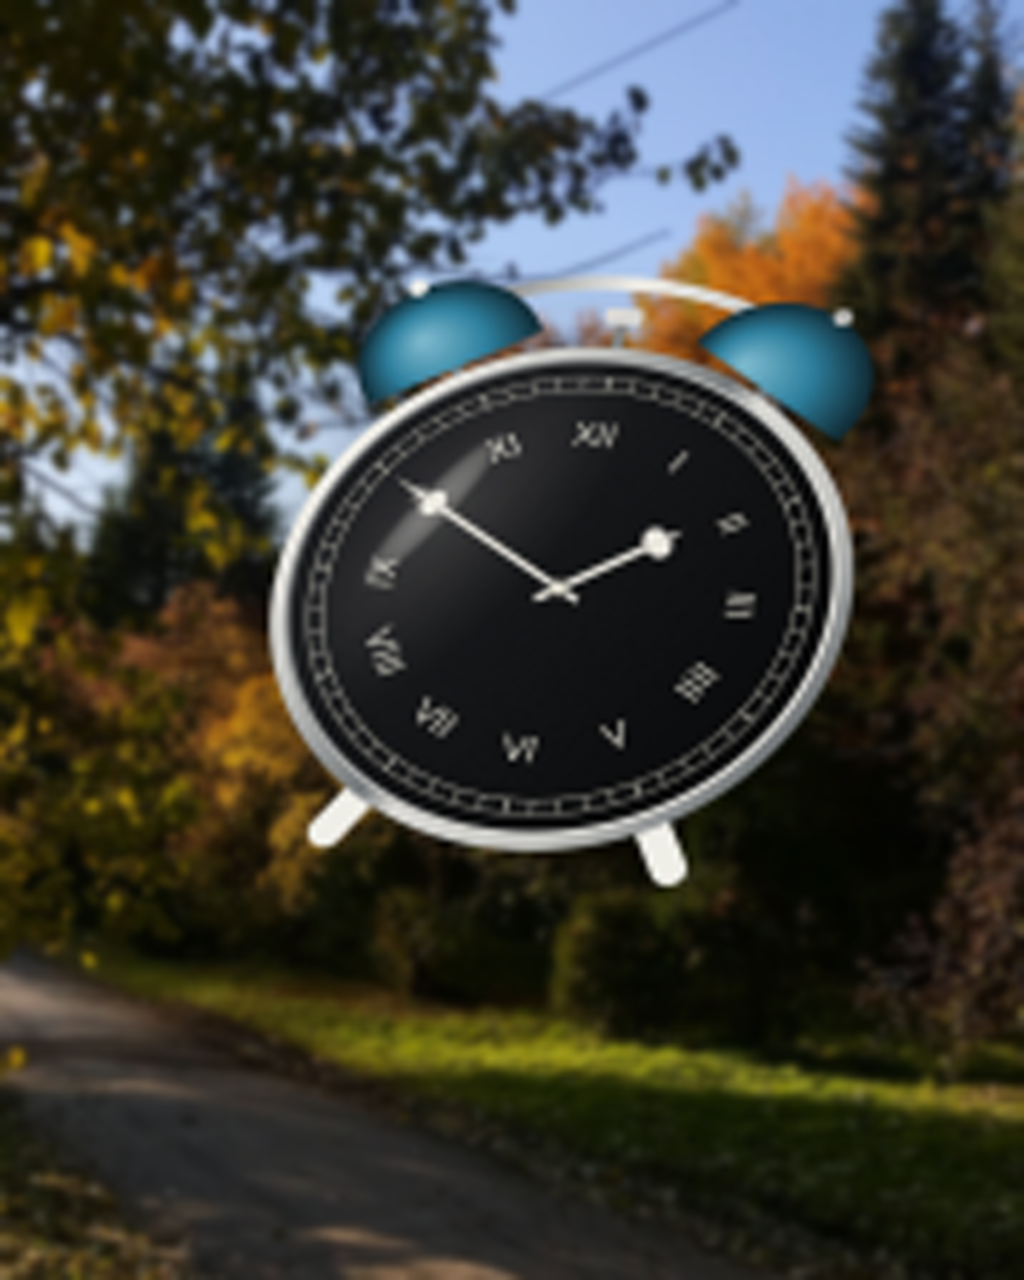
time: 1:50
